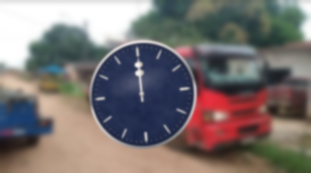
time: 12:00
